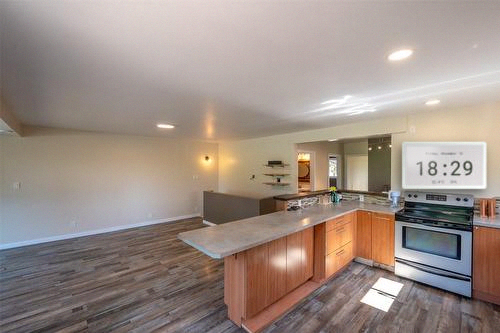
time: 18:29
